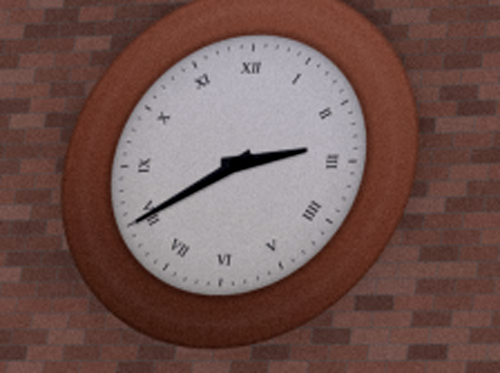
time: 2:40
